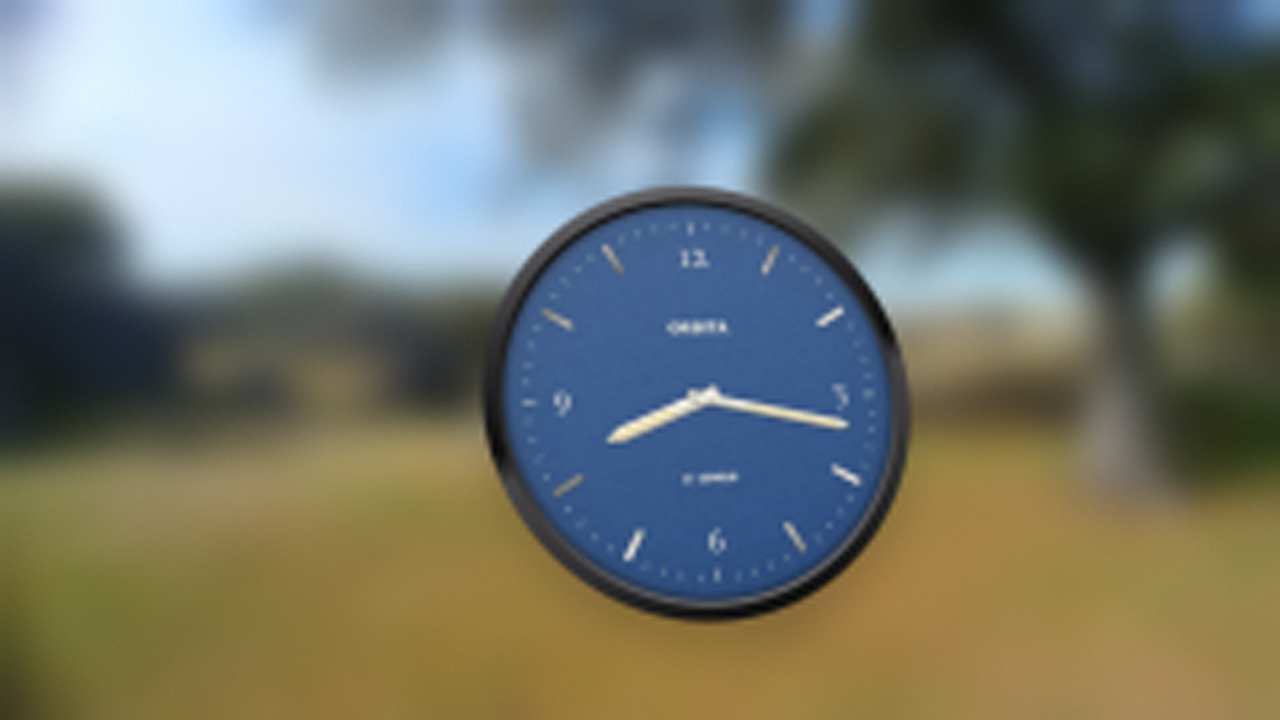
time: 8:17
